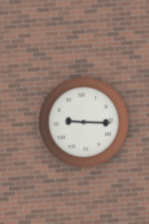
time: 9:16
